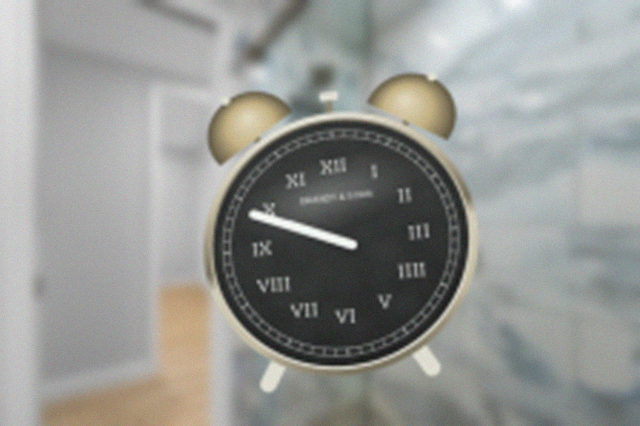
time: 9:49
